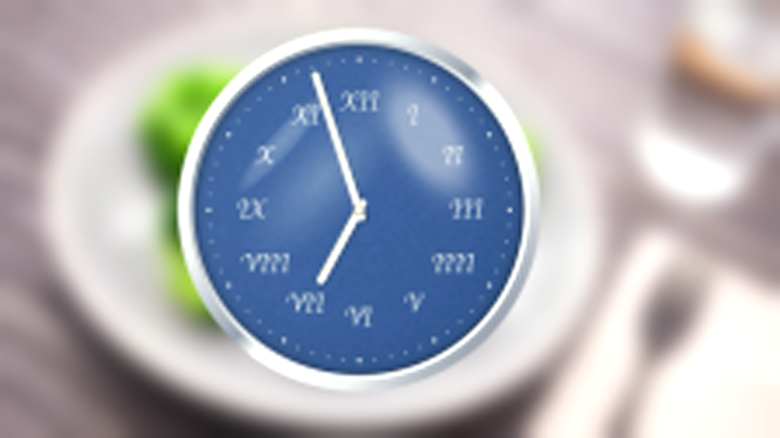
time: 6:57
